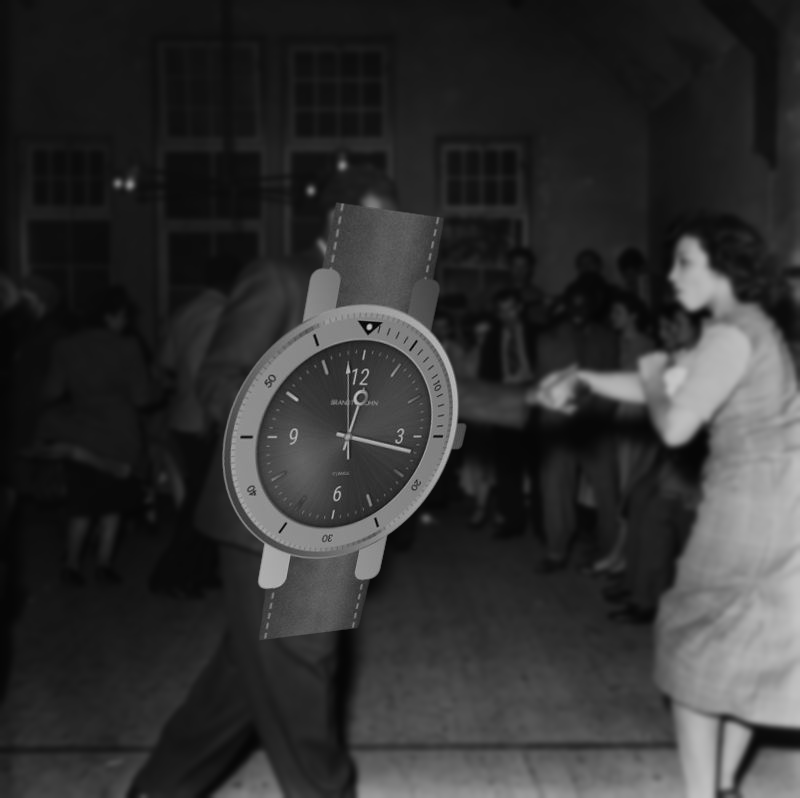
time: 12:16:58
